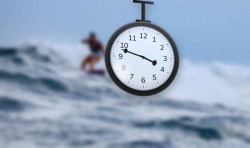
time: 3:48
